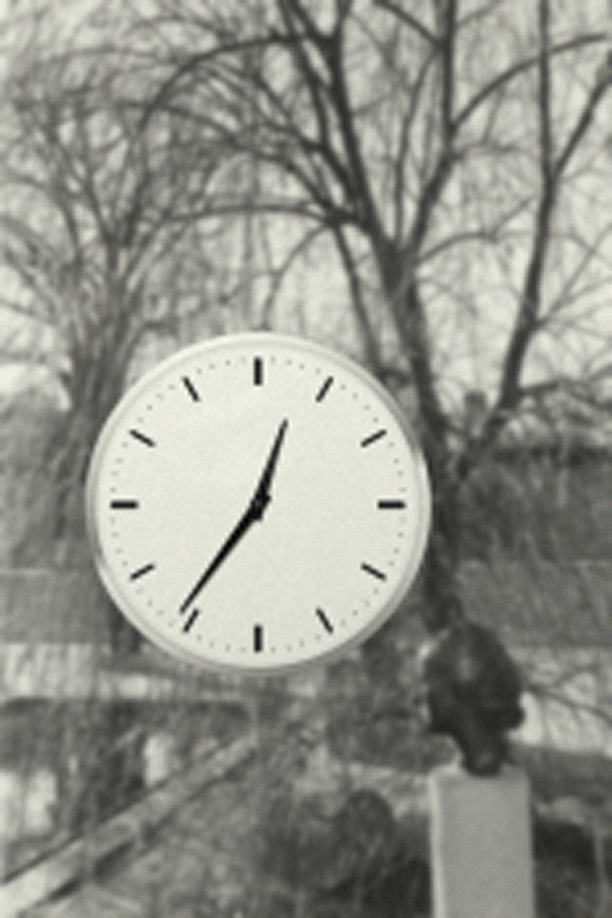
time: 12:36
